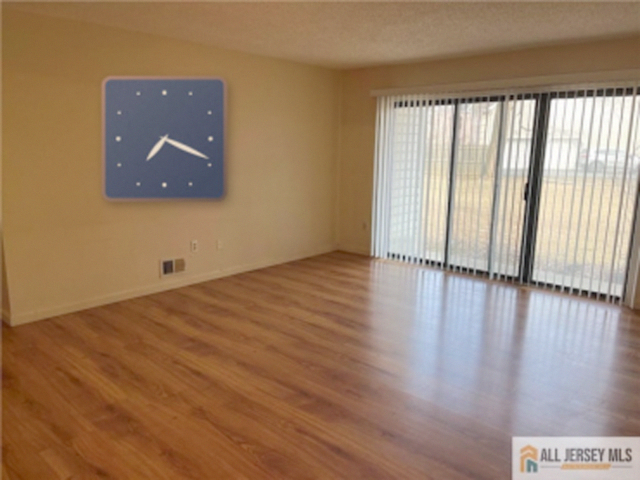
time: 7:19
